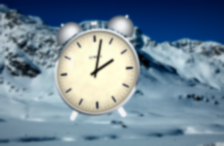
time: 2:02
